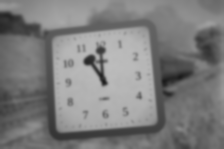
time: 11:00
